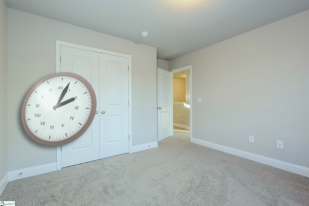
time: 2:03
